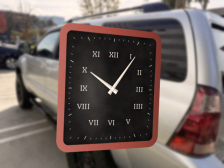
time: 10:06
